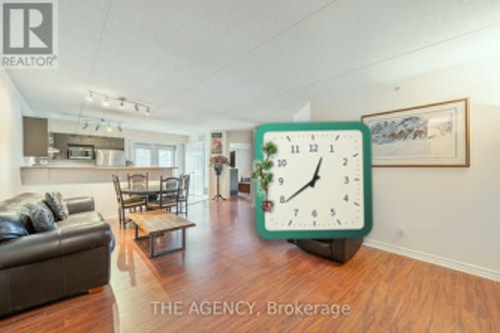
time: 12:39
